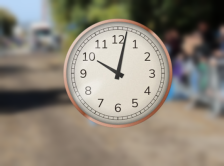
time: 10:02
